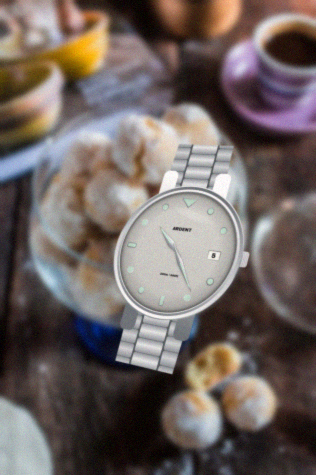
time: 10:24
